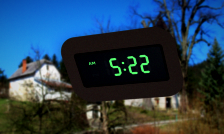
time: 5:22
